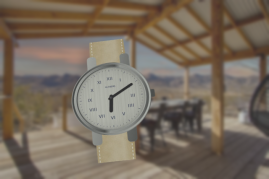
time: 6:10
